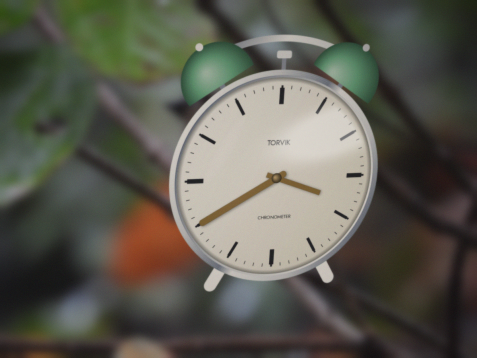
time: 3:40
